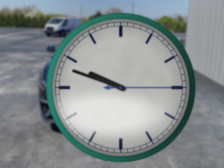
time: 9:48:15
